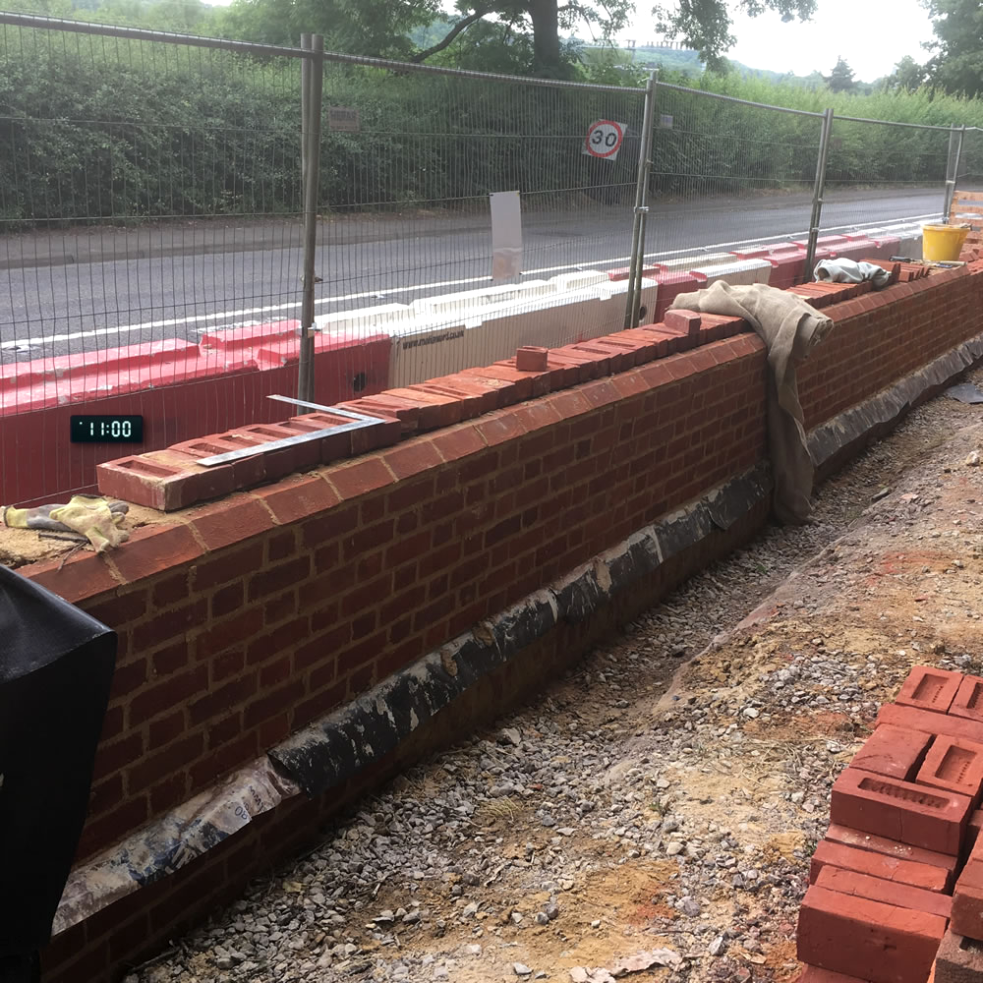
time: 11:00
